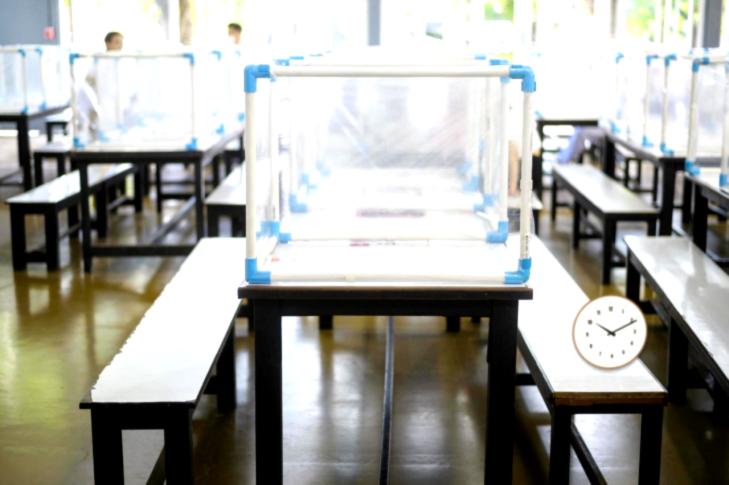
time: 10:11
